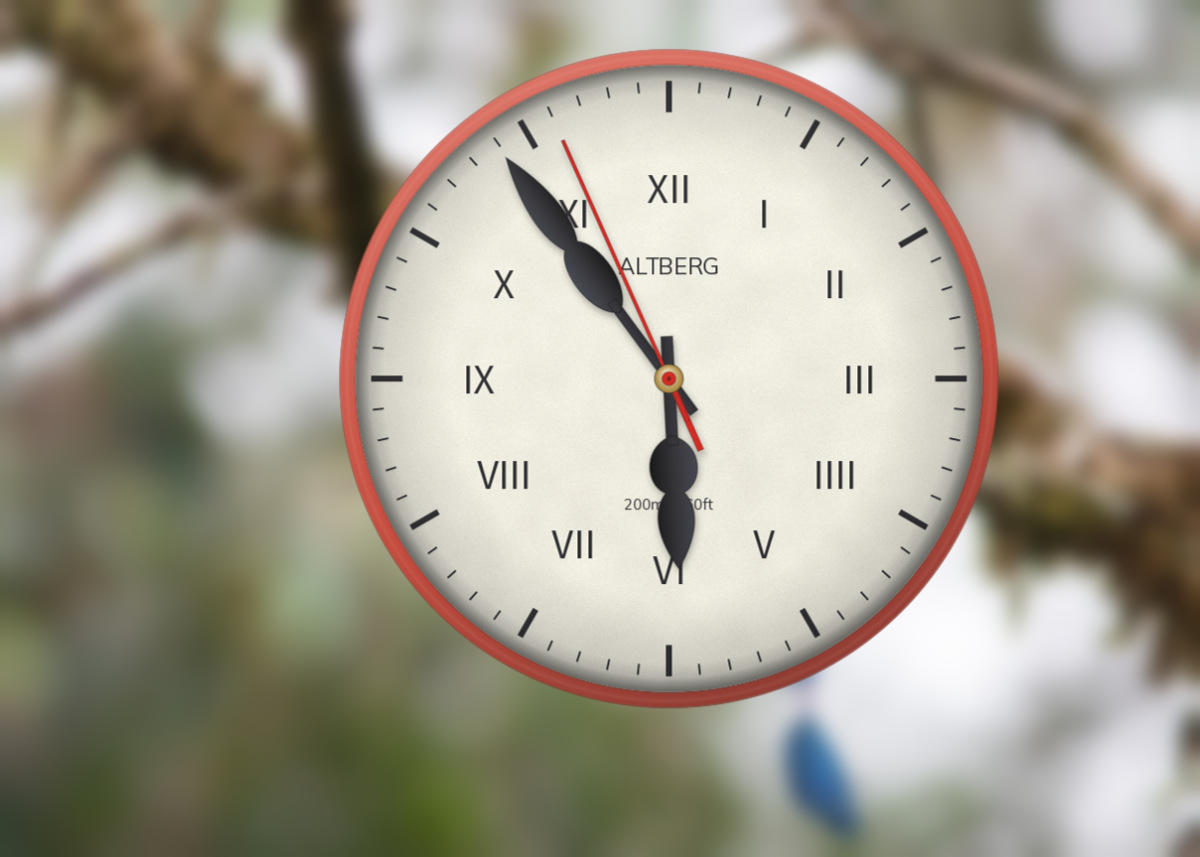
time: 5:53:56
